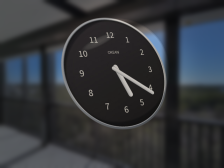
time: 5:21
